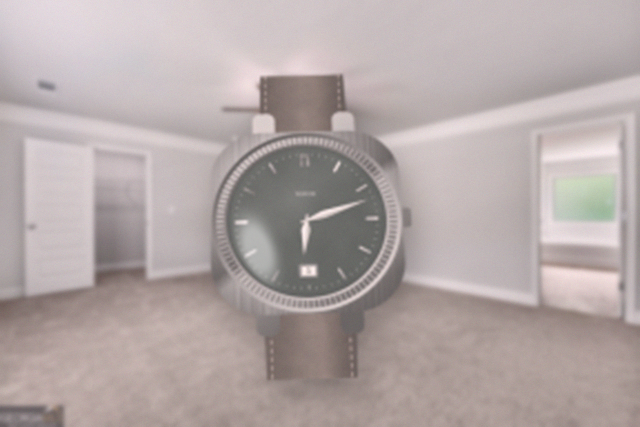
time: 6:12
